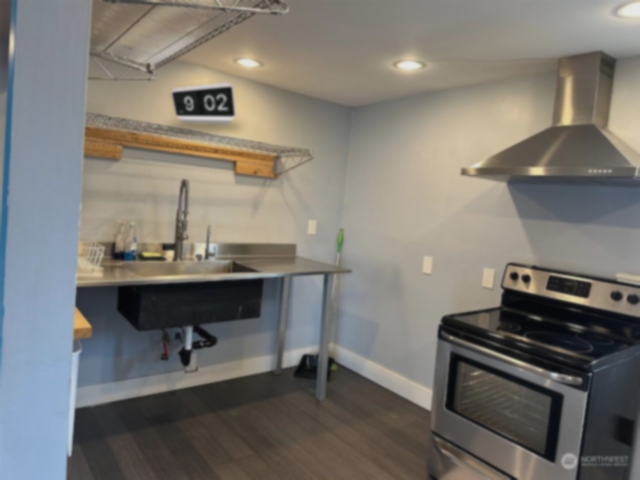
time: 9:02
